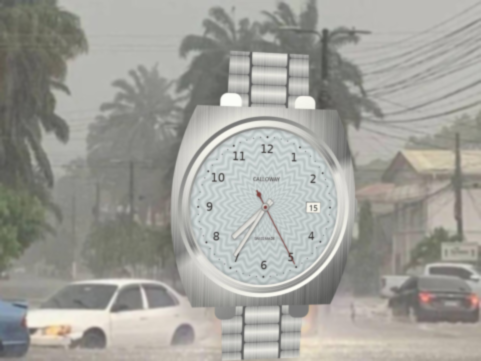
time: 7:35:25
